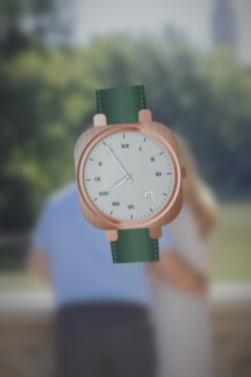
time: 7:55
